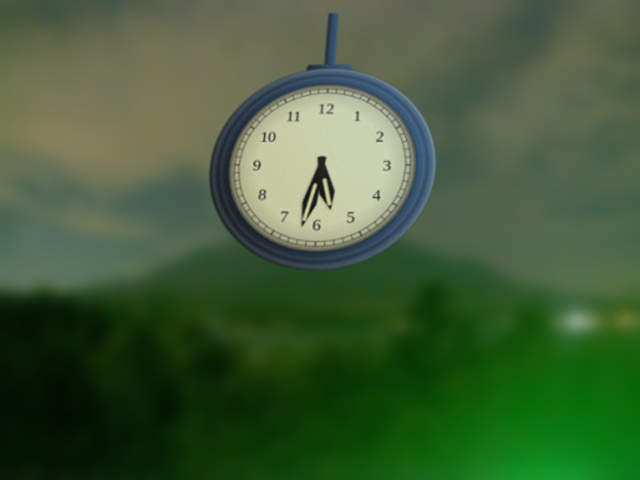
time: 5:32
